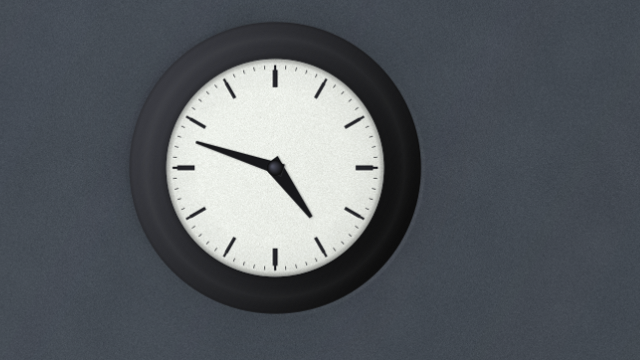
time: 4:48
